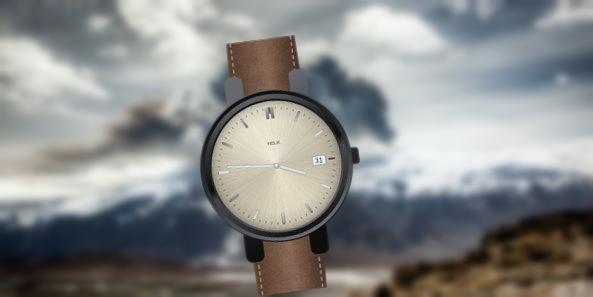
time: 3:46
